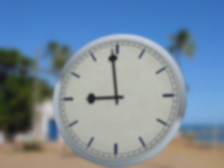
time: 8:59
